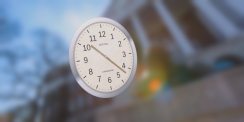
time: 10:22
